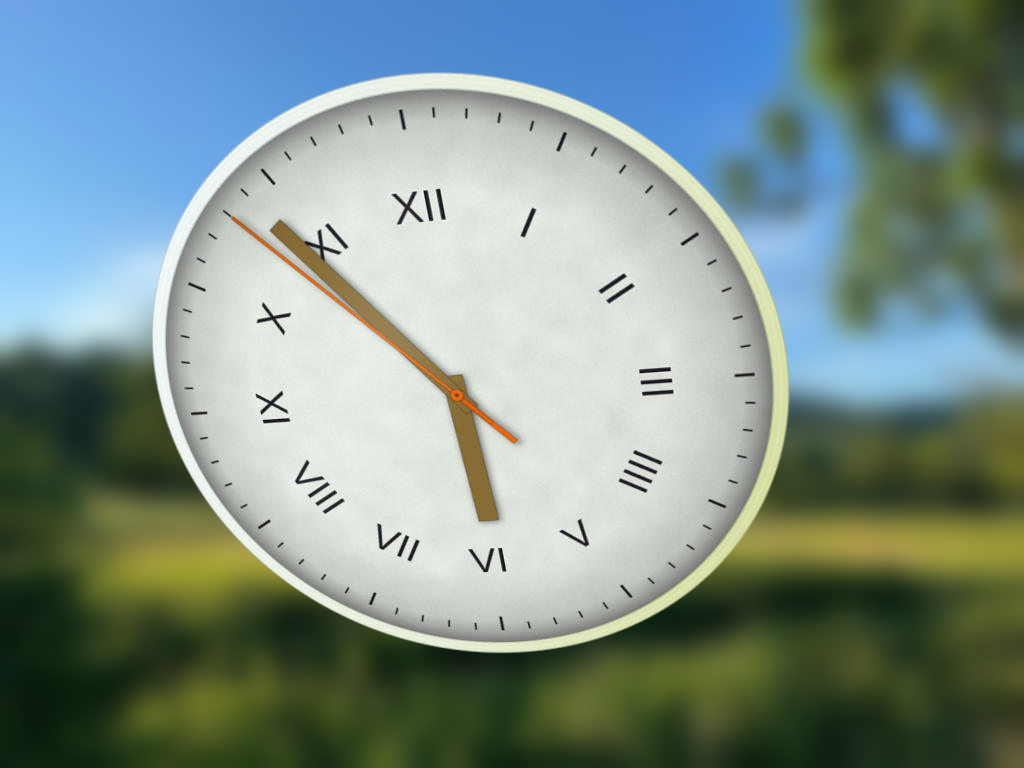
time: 5:53:53
